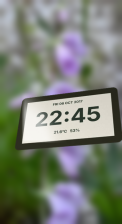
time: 22:45
